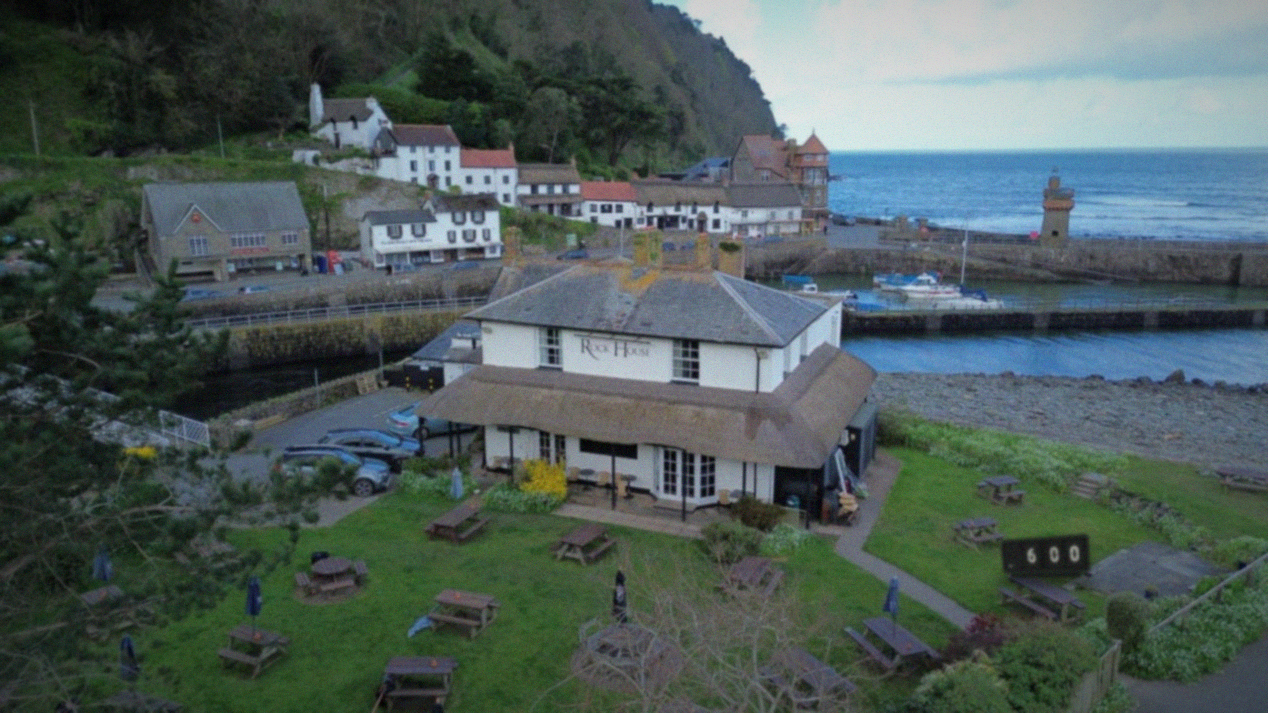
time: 6:00
